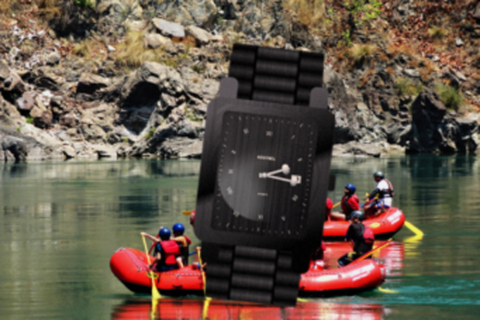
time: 2:16
